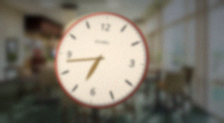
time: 6:43
